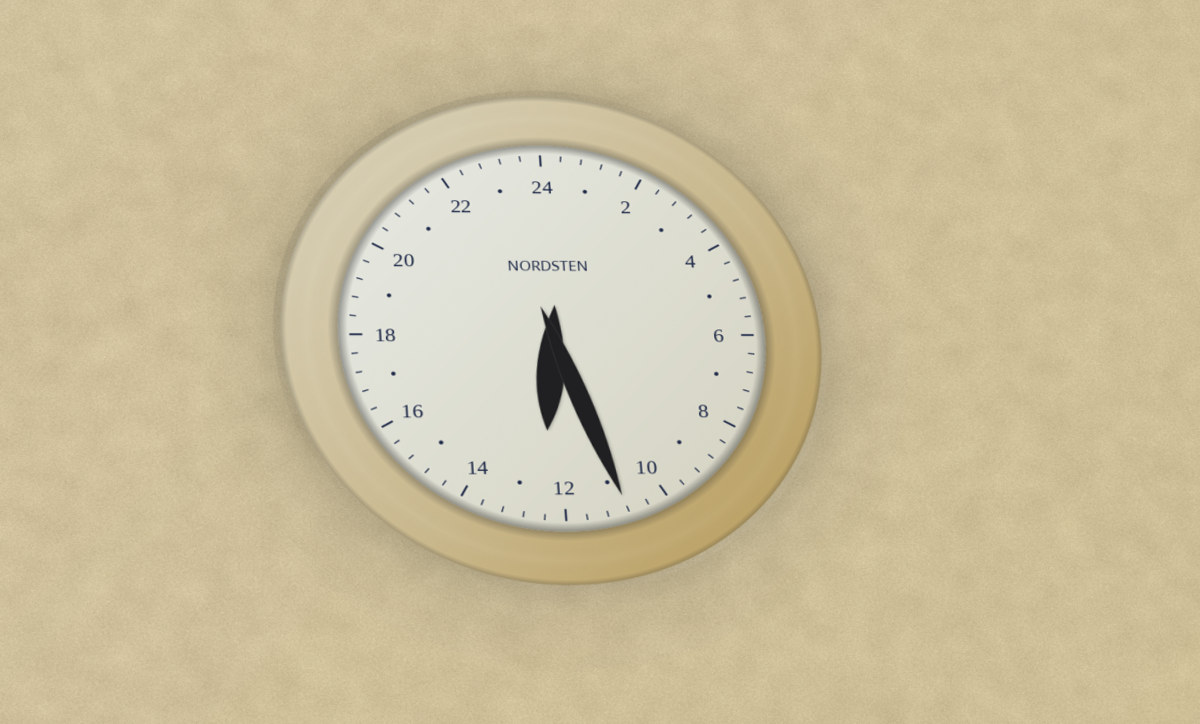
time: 12:27
